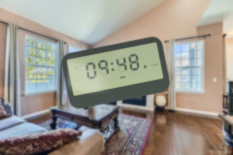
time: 9:48
